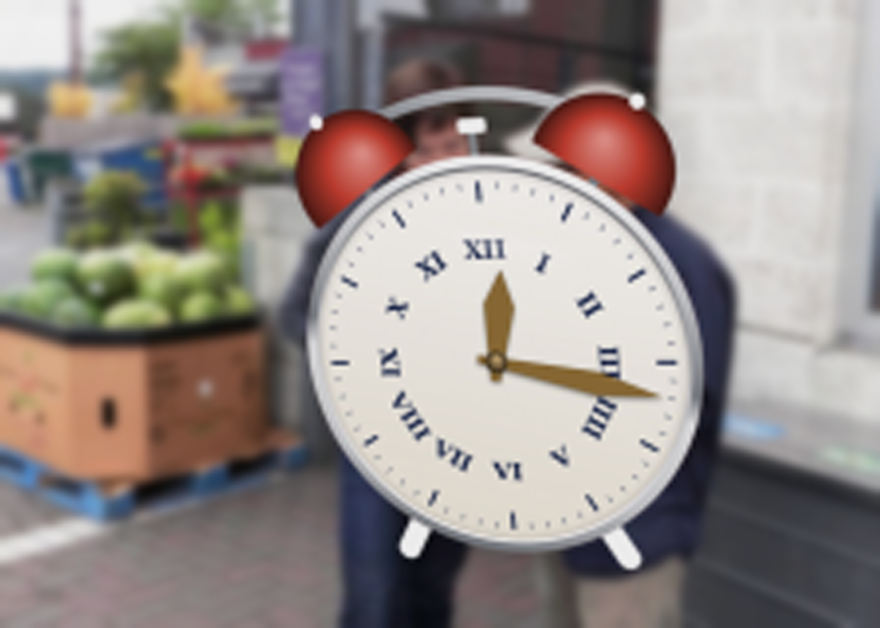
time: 12:17
